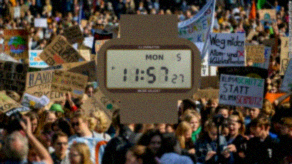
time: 11:57
